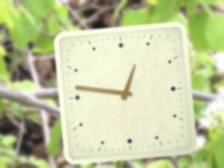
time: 12:47
